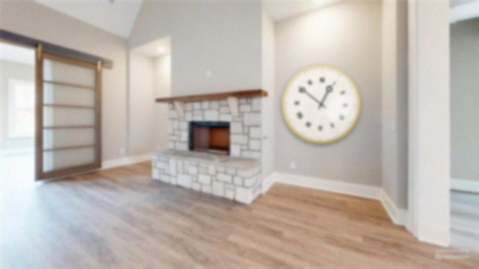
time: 12:51
